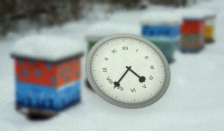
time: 4:37
